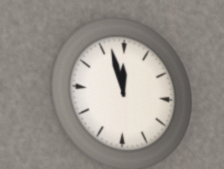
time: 11:57
